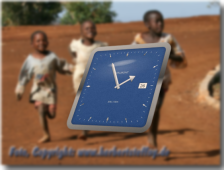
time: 1:55
